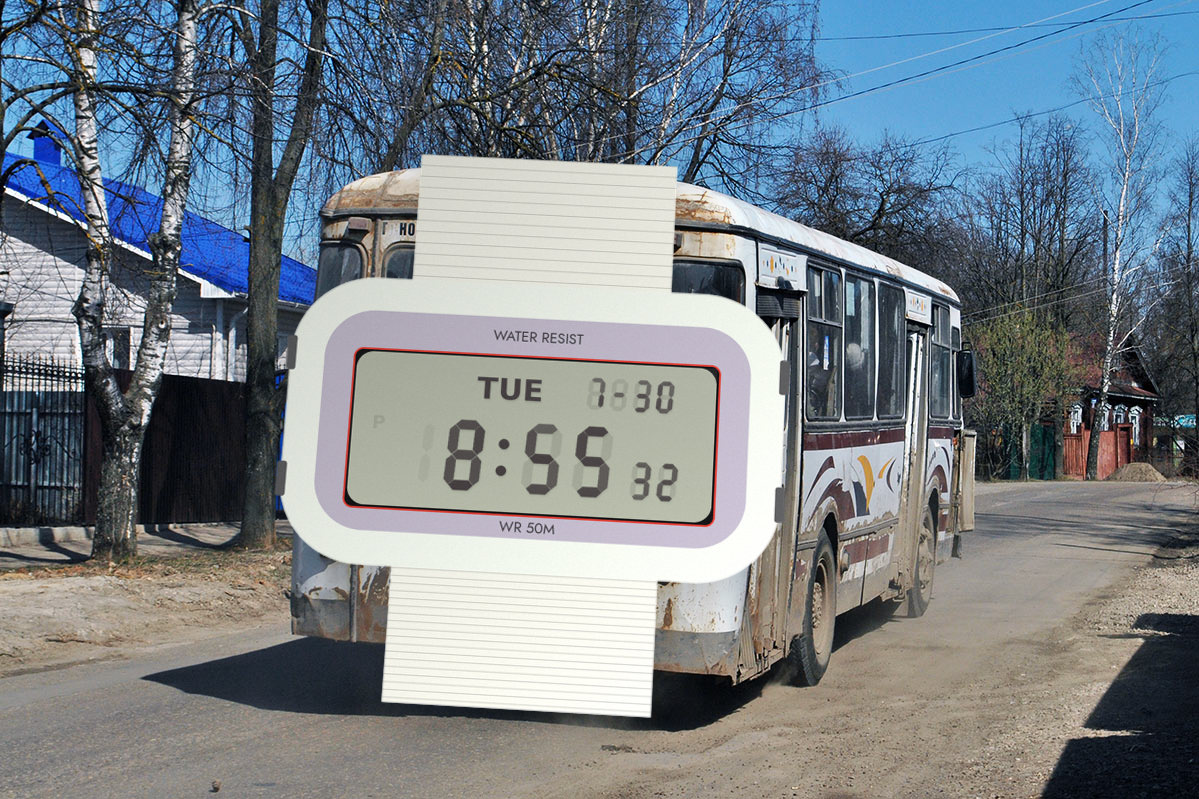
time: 8:55:32
